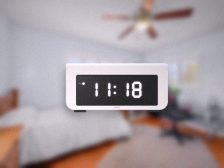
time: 11:18
